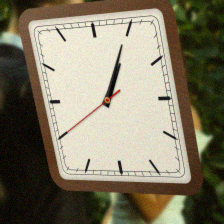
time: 1:04:40
